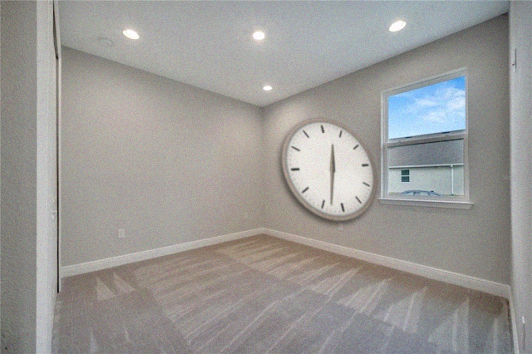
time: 12:33
